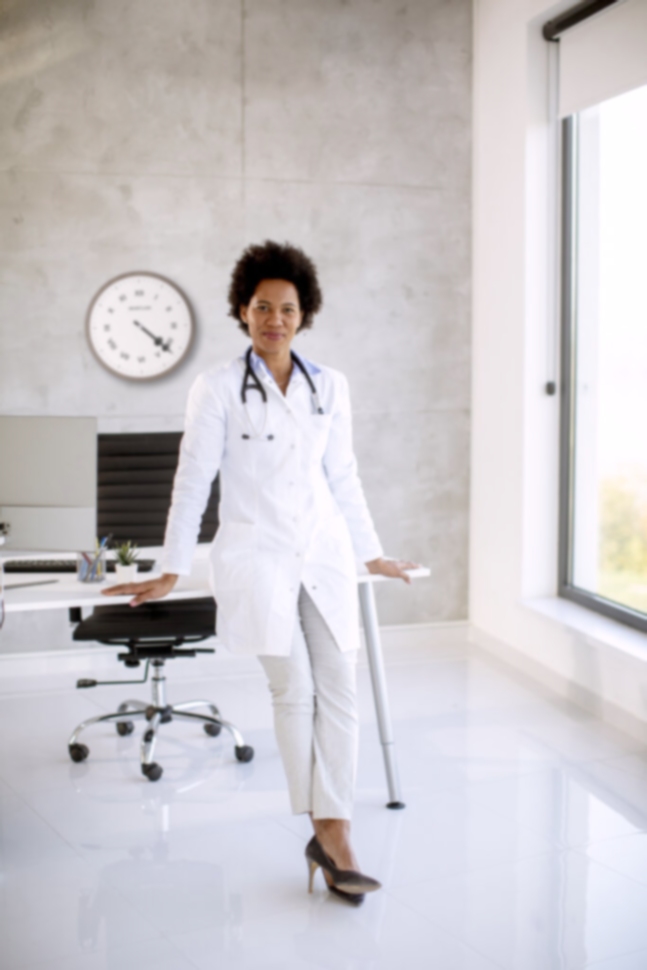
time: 4:22
